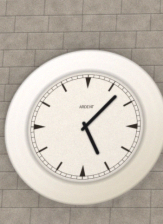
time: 5:07
